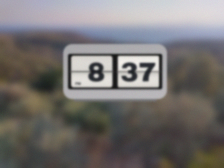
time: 8:37
